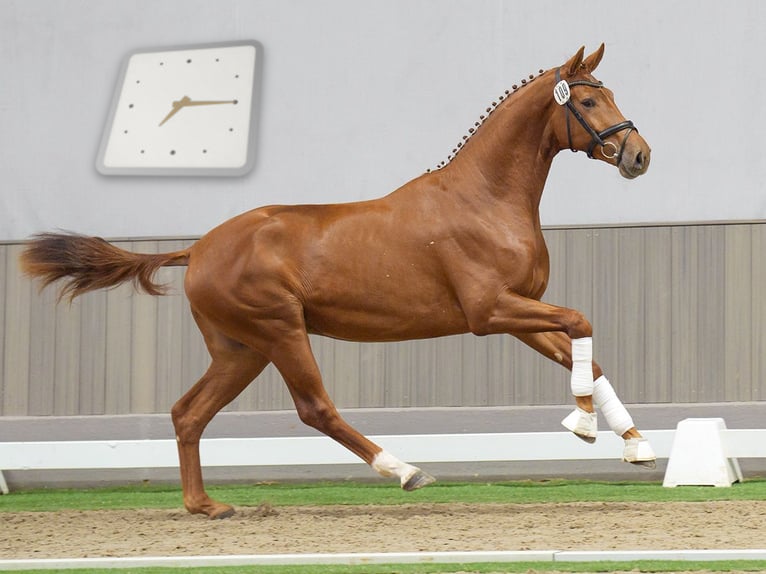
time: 7:15
